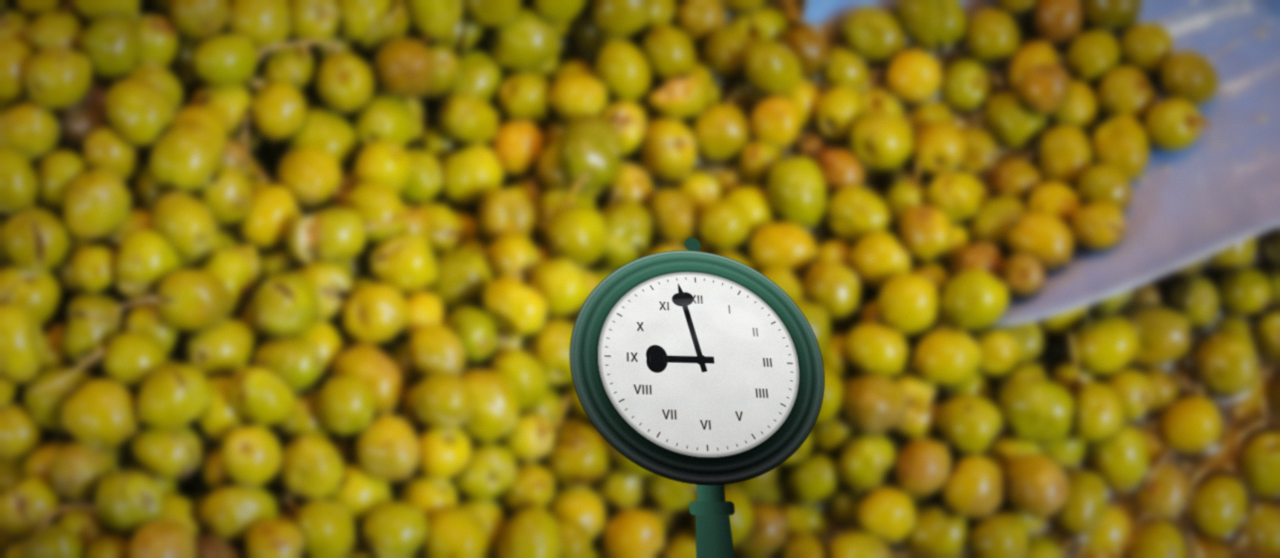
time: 8:58
